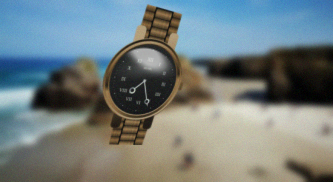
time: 7:26
